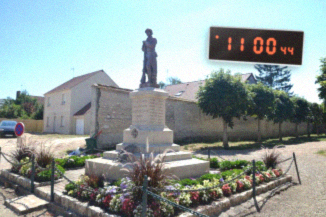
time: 11:00:44
